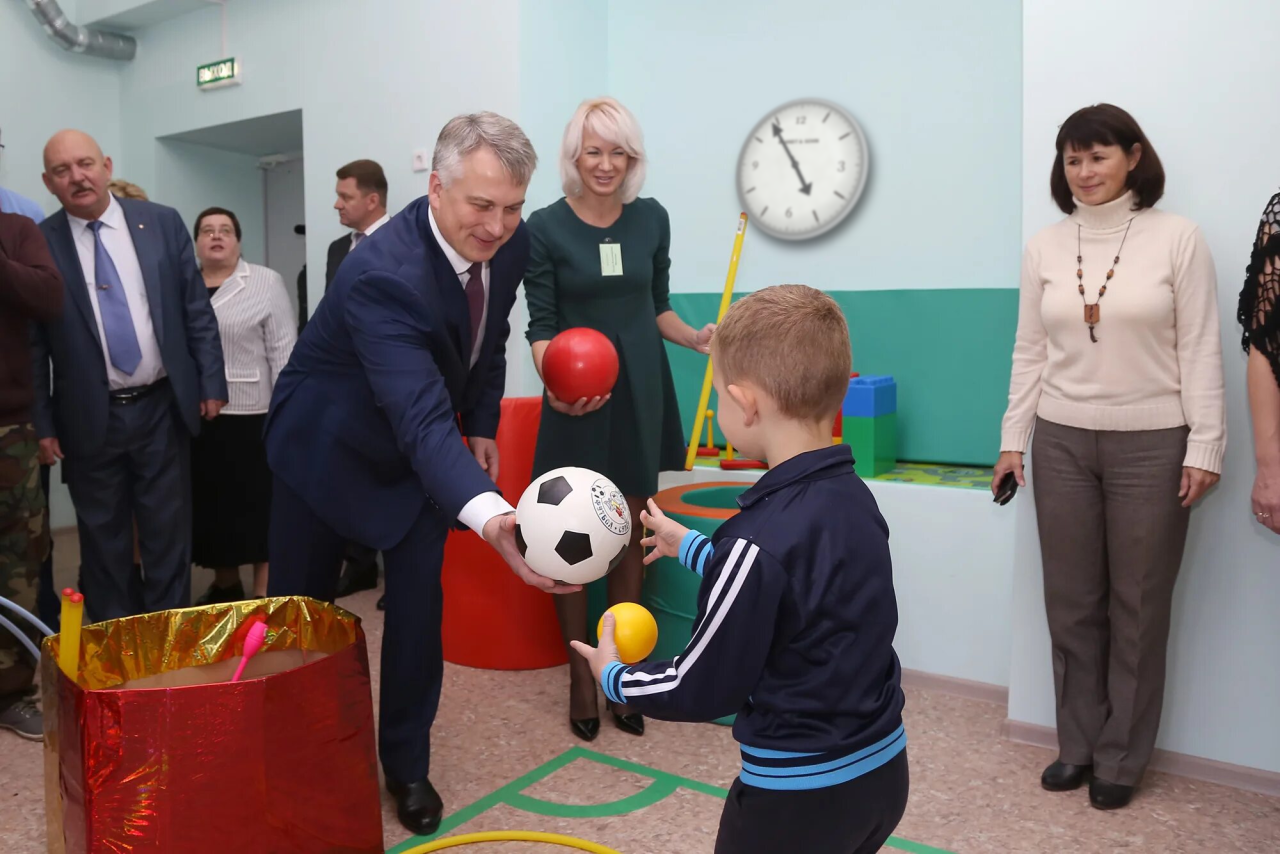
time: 4:54
